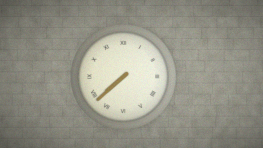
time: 7:38
